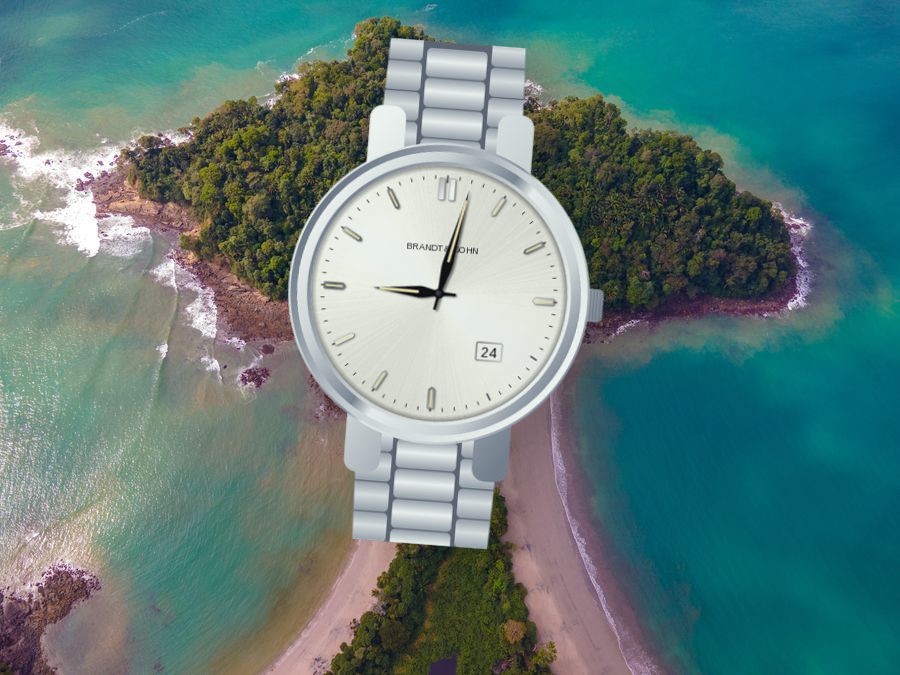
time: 9:02
